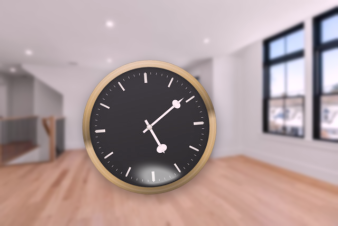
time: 5:09
